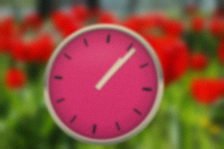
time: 1:06
